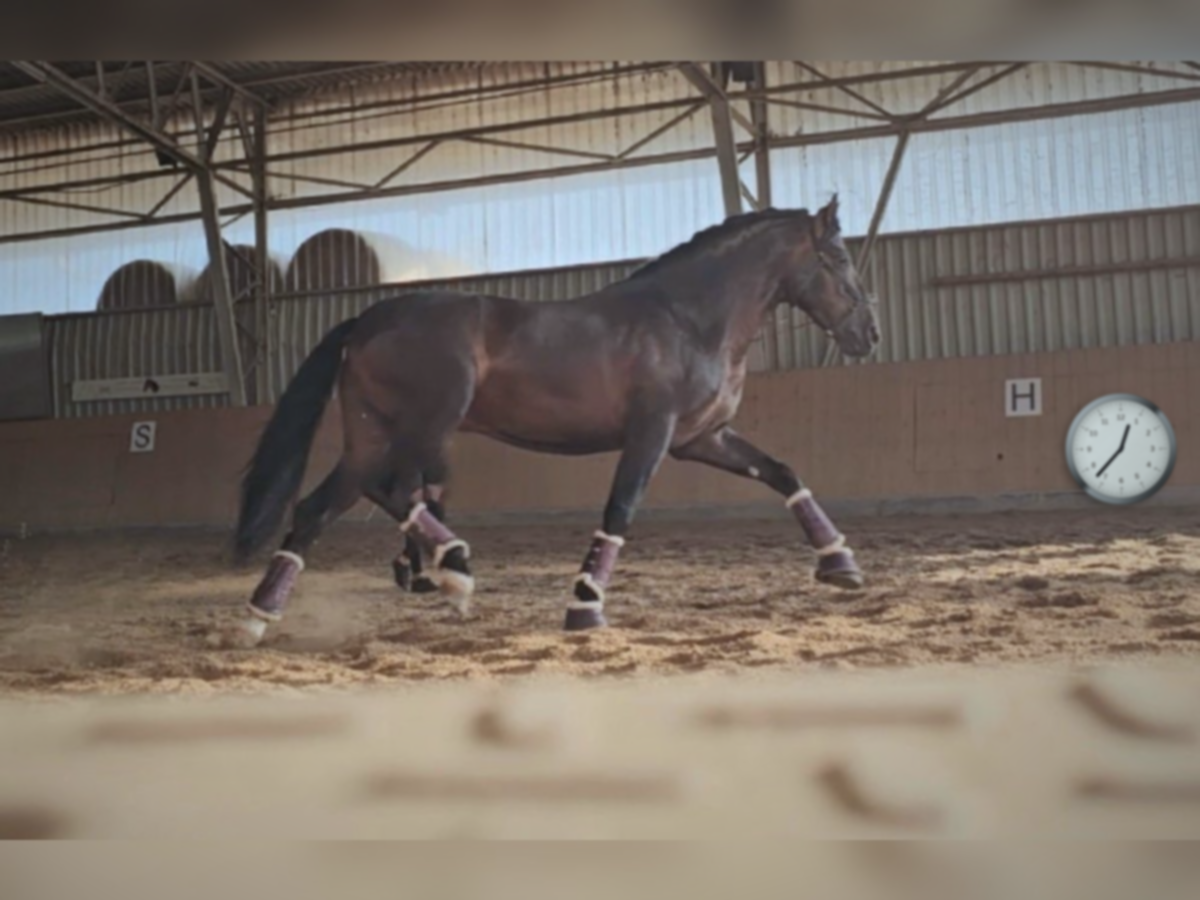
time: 12:37
